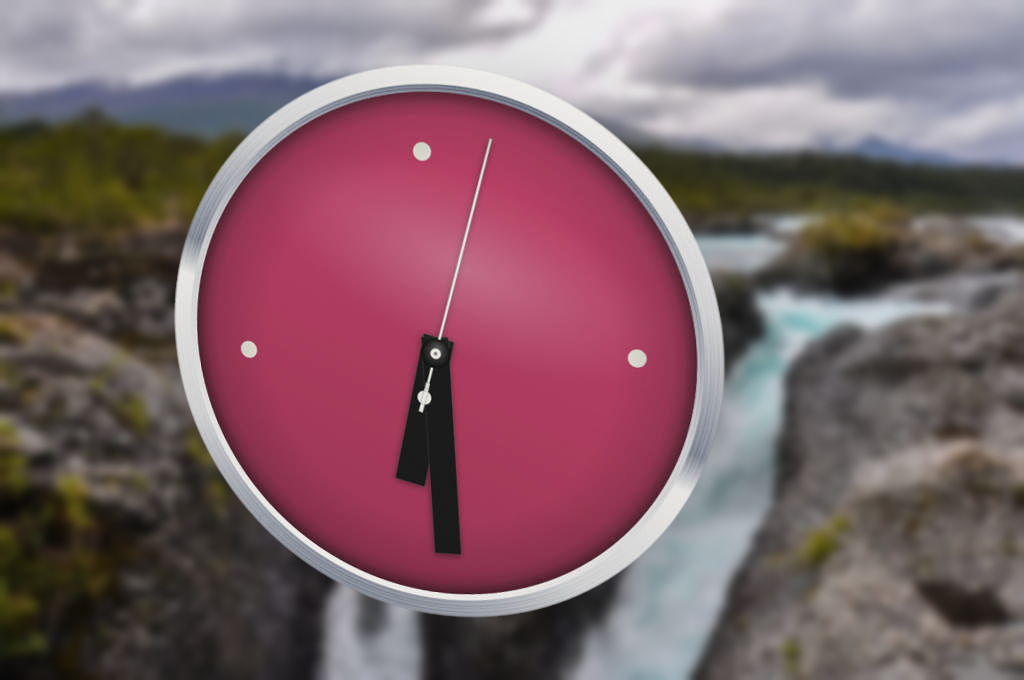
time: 6:30:03
